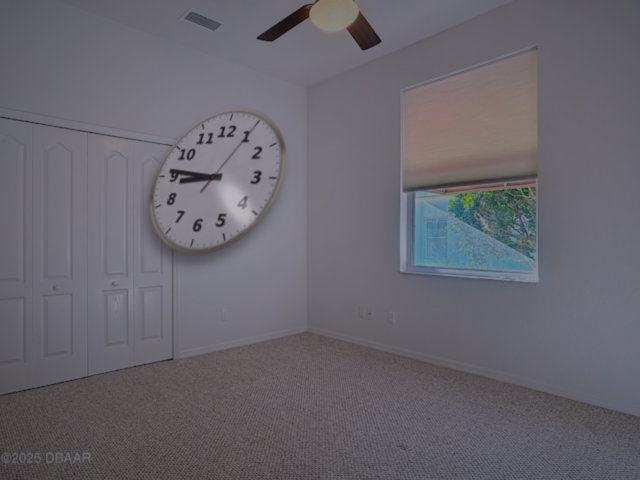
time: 8:46:05
